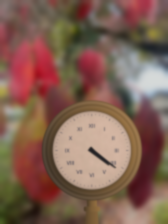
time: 4:21
